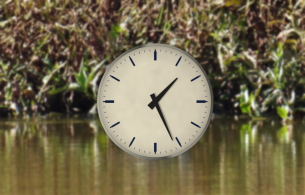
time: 1:26
